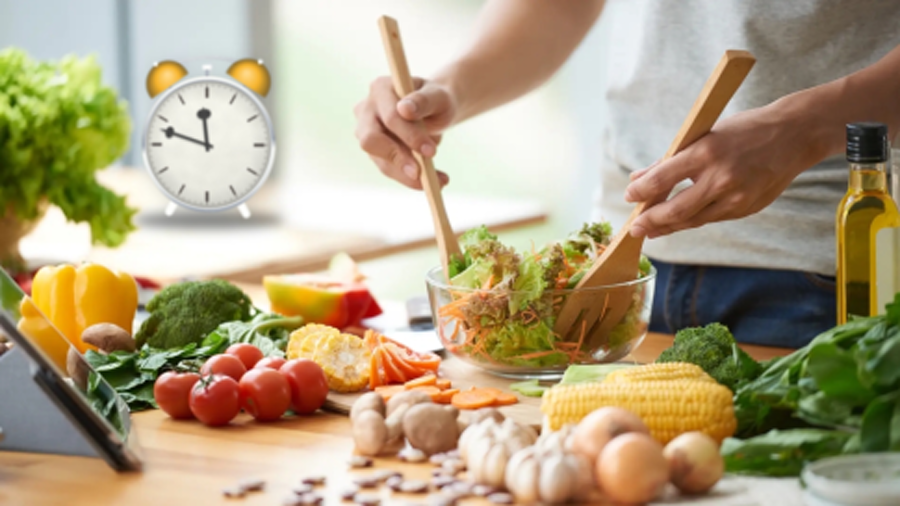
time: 11:48
